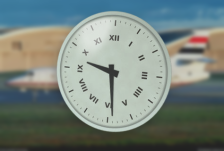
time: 9:29
